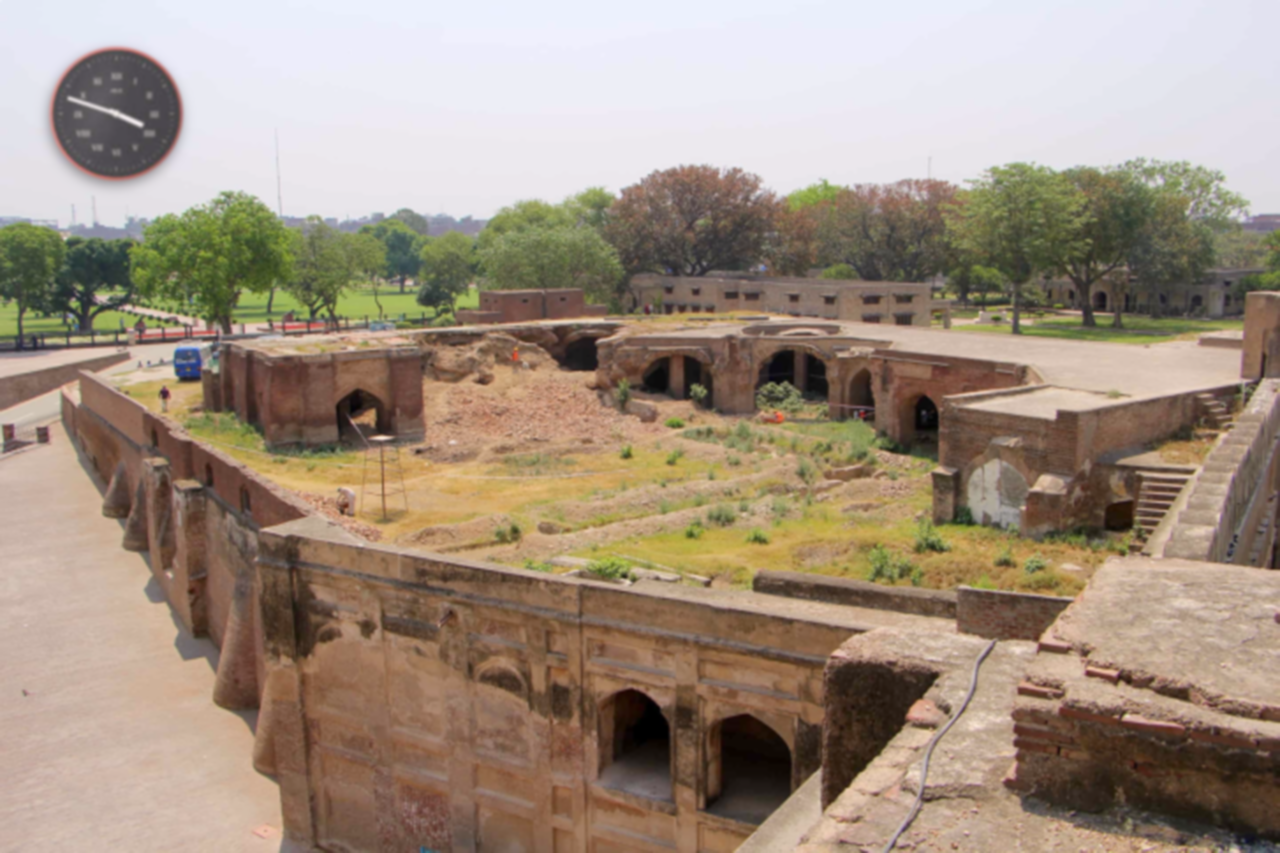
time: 3:48
